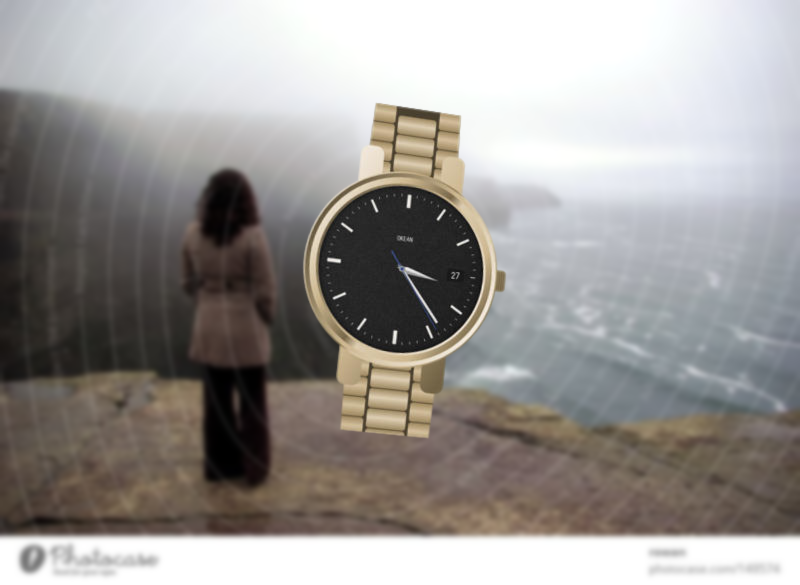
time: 3:23:24
